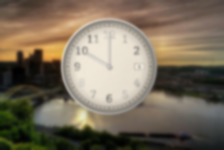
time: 10:00
